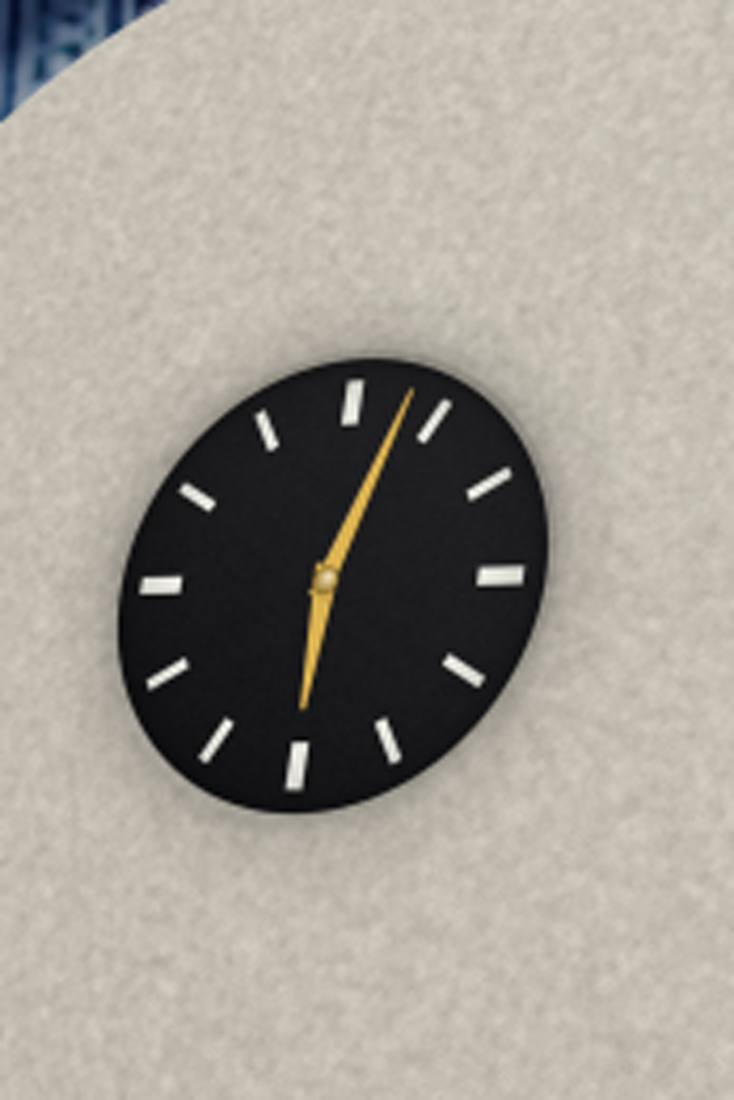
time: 6:03
